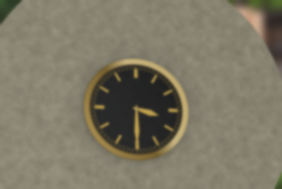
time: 3:30
